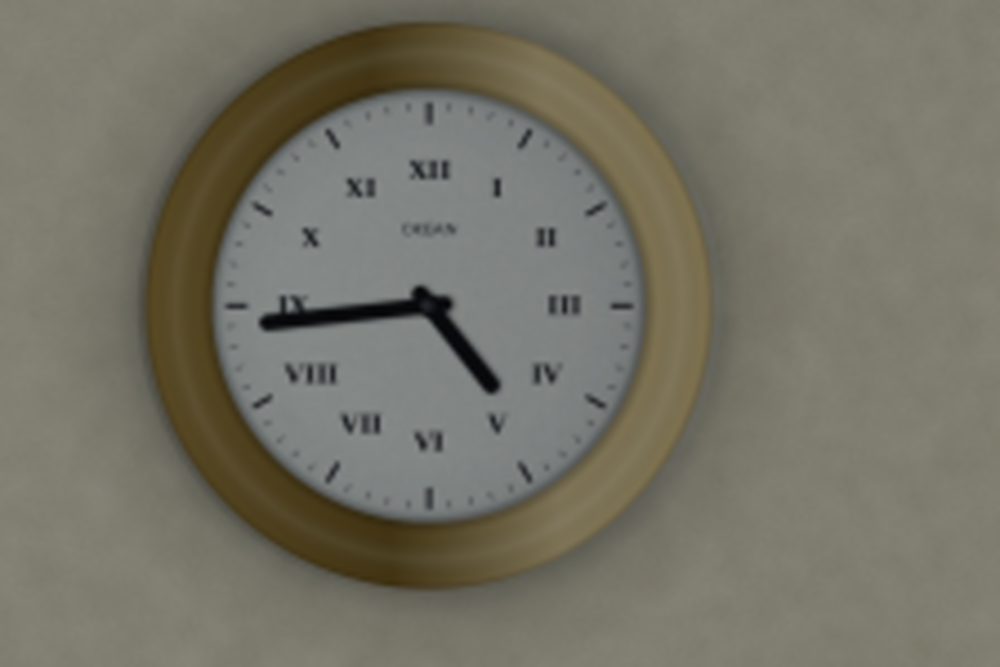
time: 4:44
